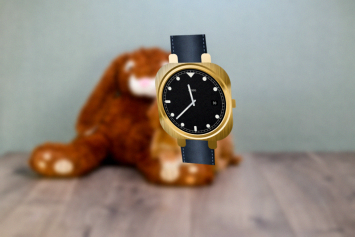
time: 11:38
